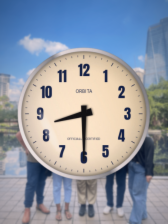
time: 8:30
